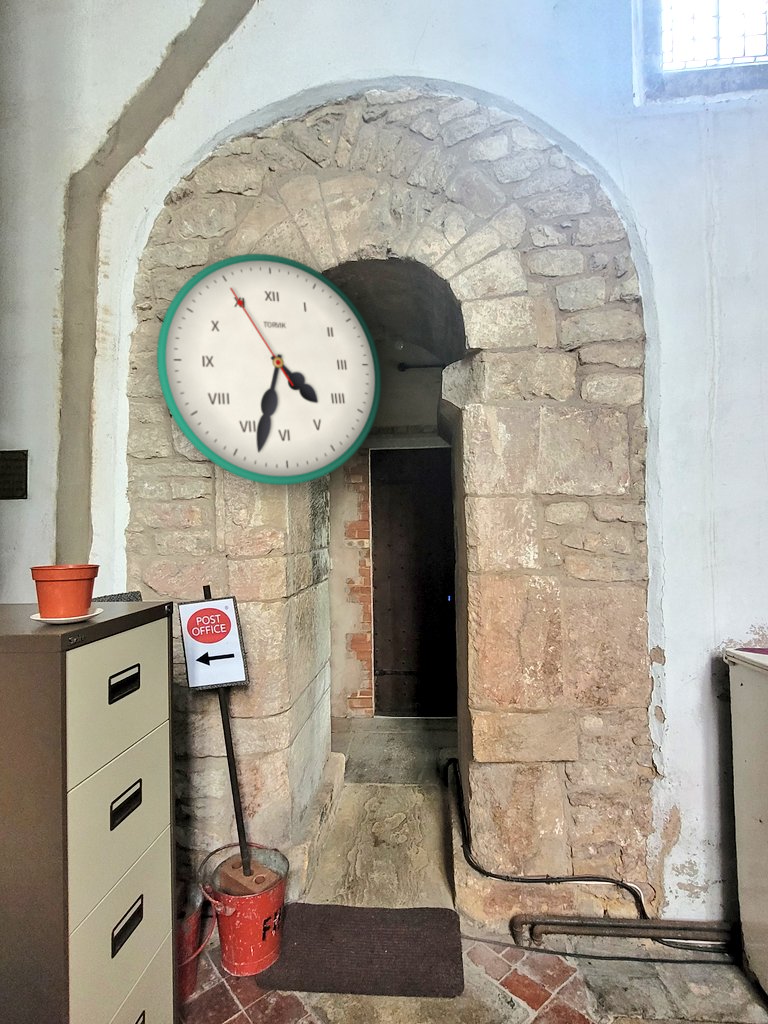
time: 4:32:55
